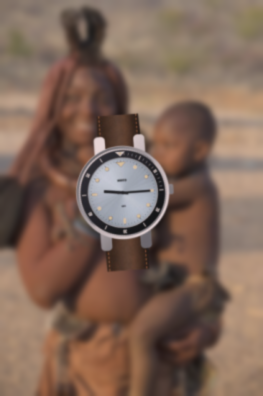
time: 9:15
